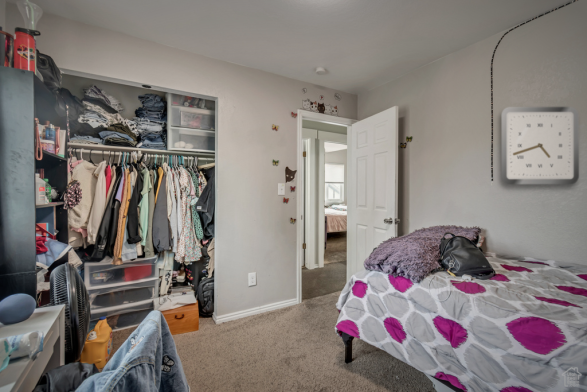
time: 4:42
